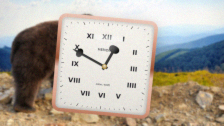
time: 12:49
